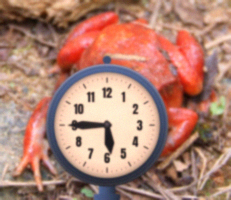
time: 5:45
